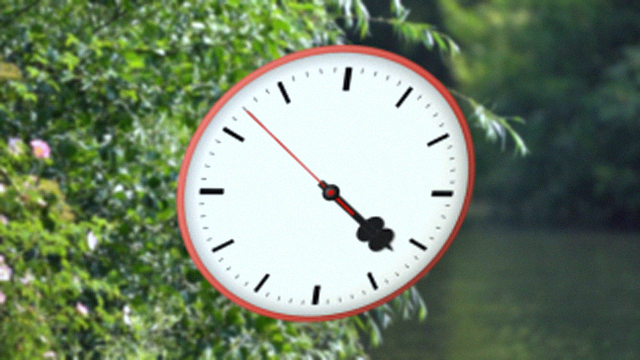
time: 4:21:52
